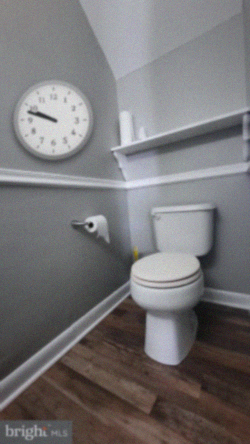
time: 9:48
